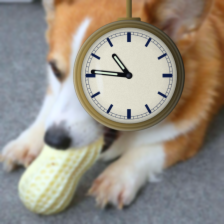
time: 10:46
